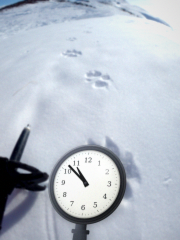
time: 10:52
